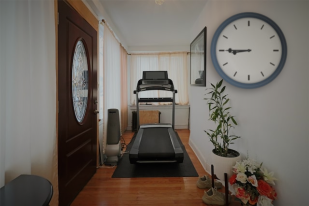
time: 8:45
